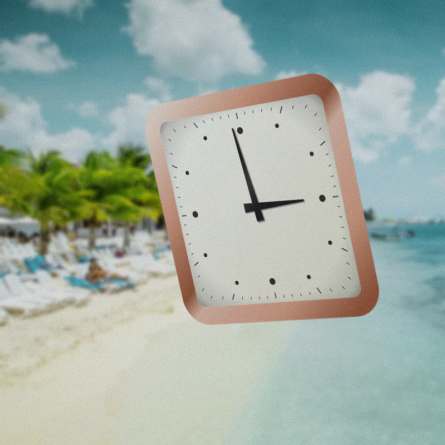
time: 2:59
